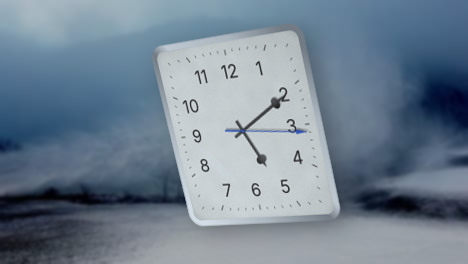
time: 5:10:16
